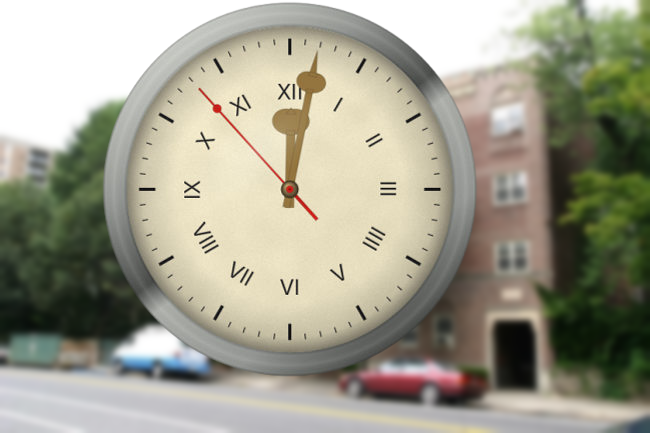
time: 12:01:53
